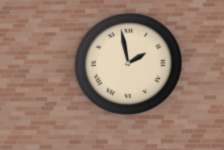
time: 1:58
